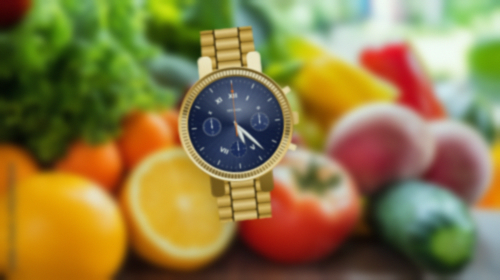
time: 5:23
